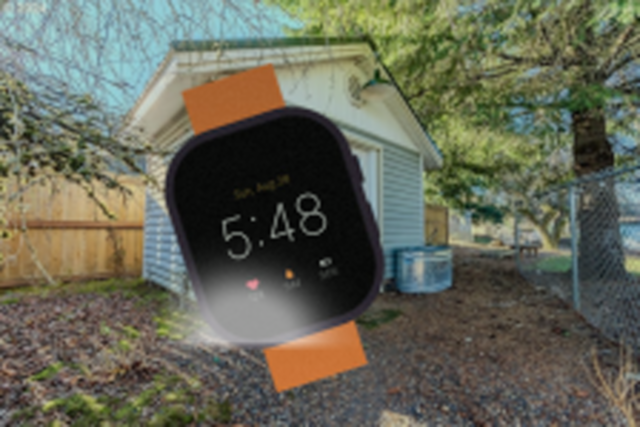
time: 5:48
